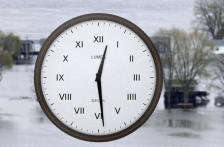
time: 12:29
